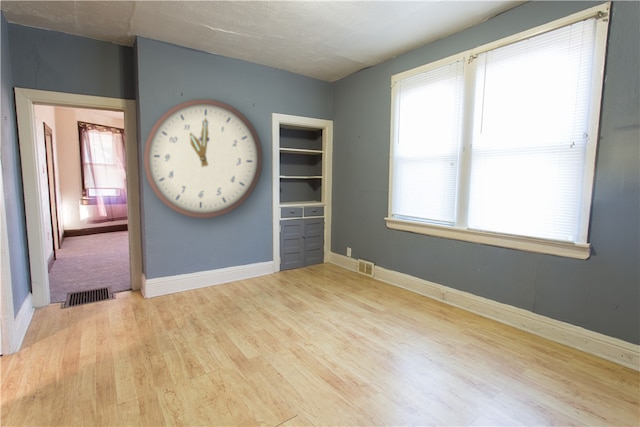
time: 11:00
